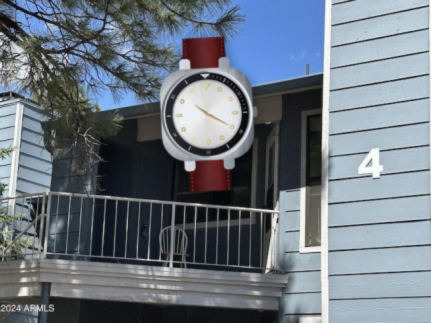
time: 10:20
